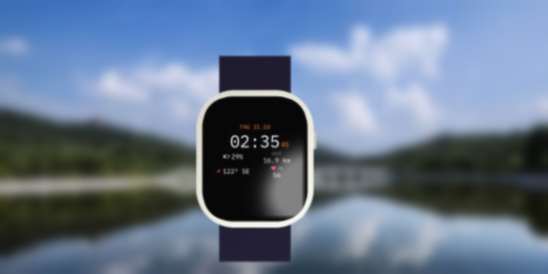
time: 2:35
